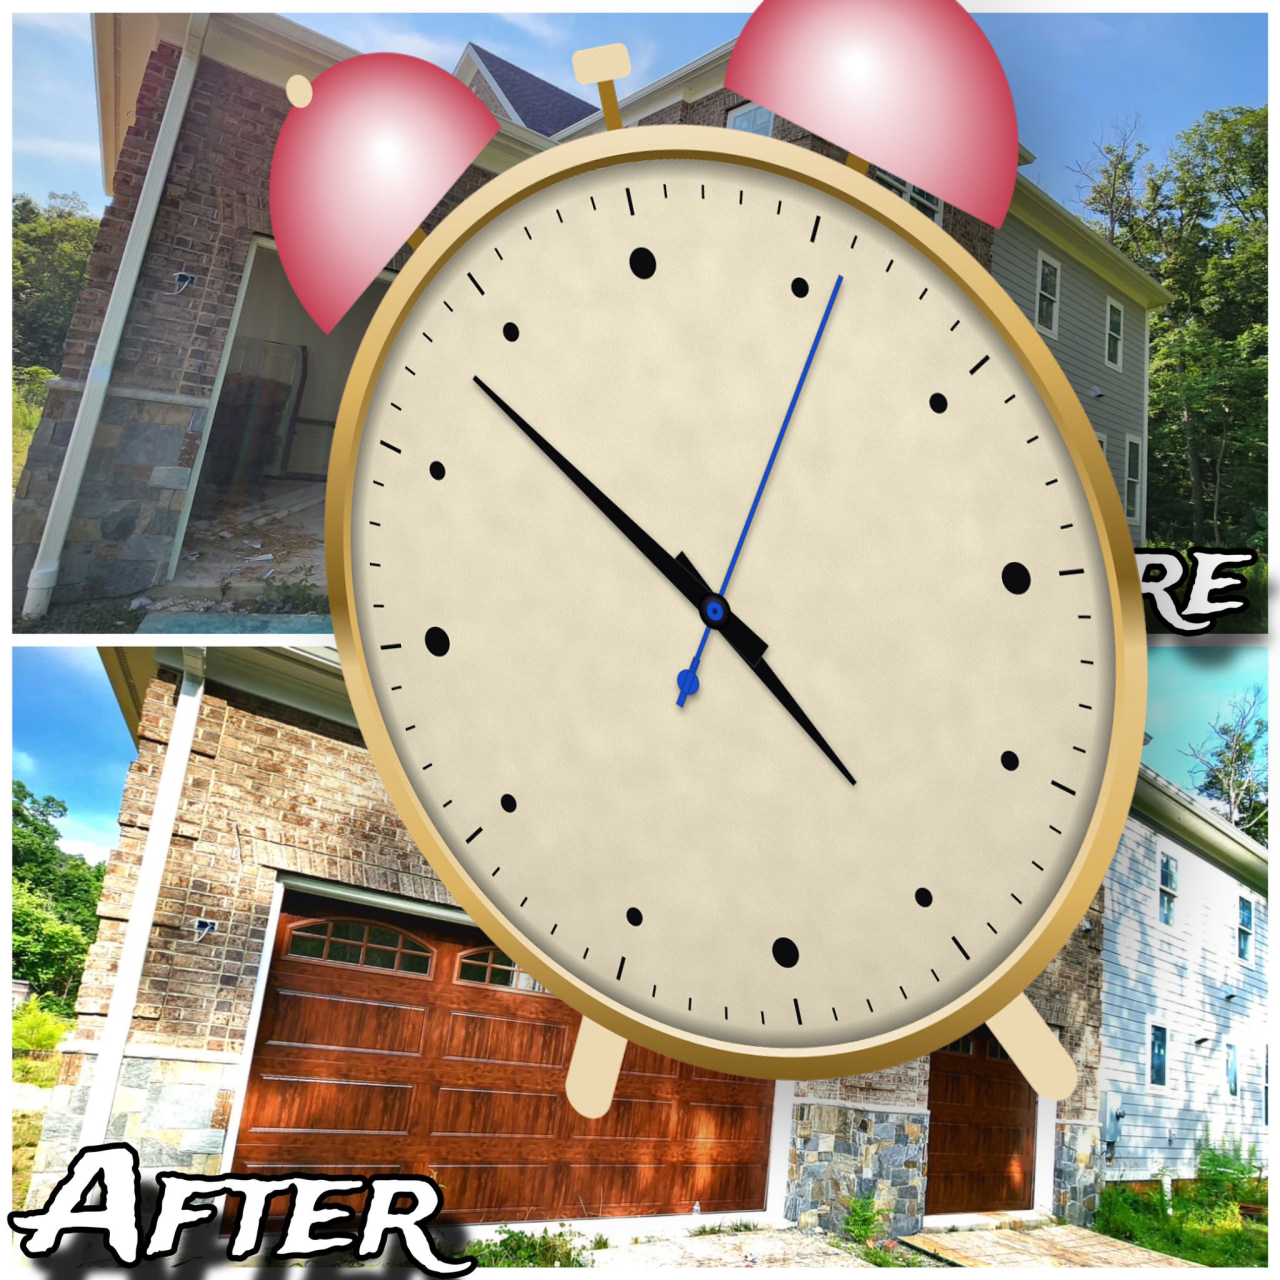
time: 4:53:06
